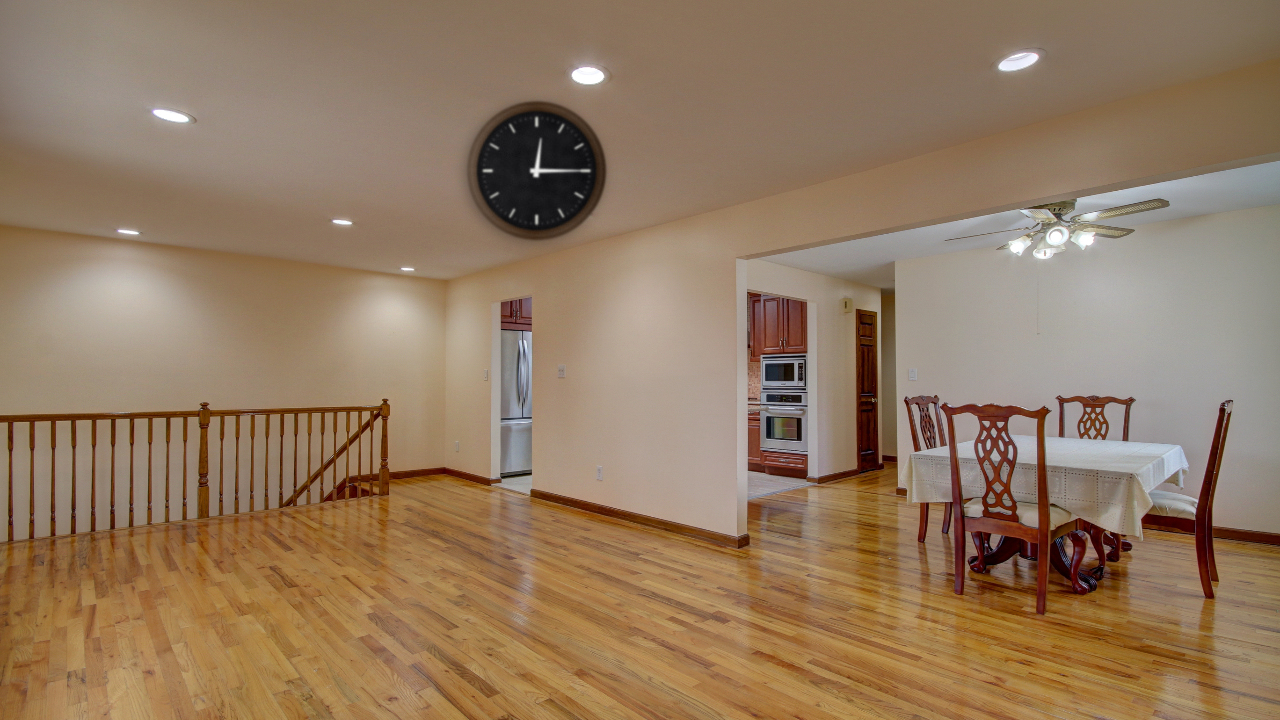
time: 12:15
